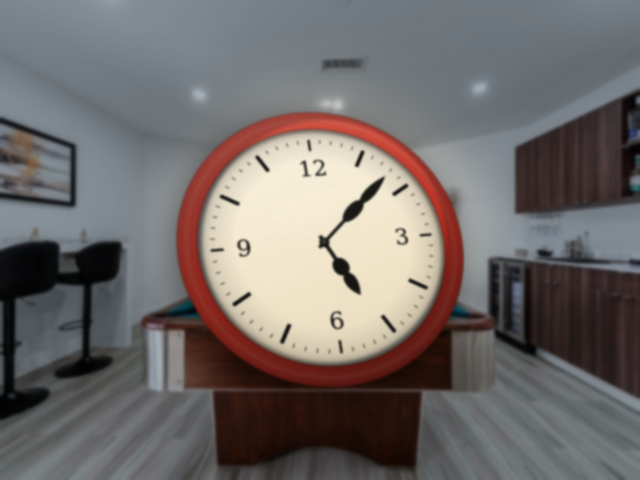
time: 5:08
